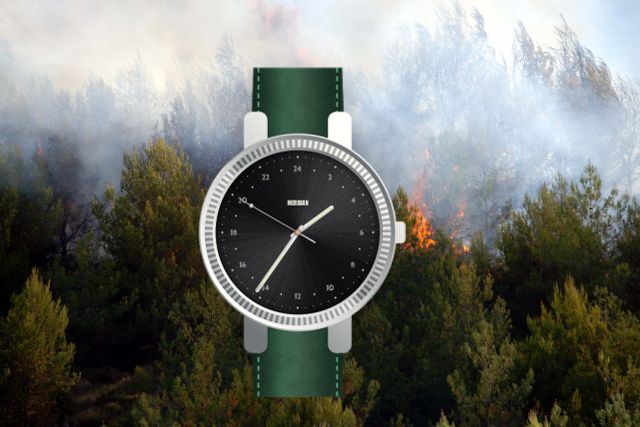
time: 3:35:50
